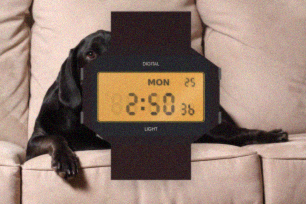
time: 2:50:36
